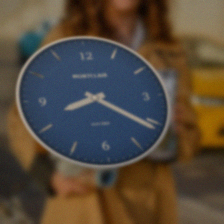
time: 8:21
